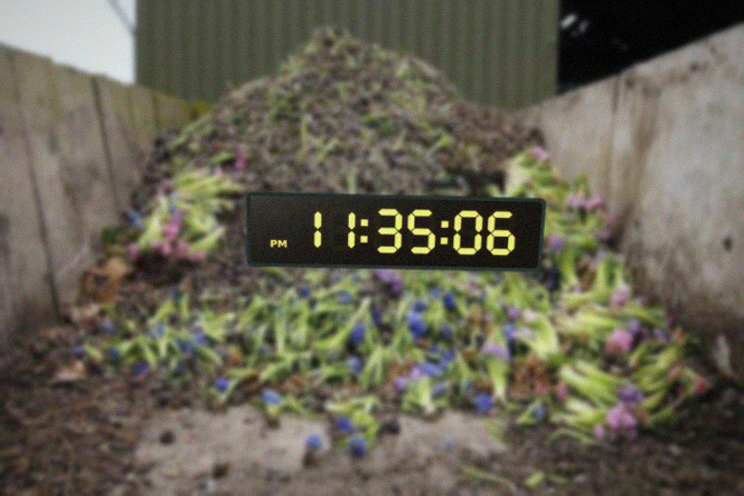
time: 11:35:06
